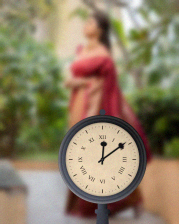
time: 12:09
